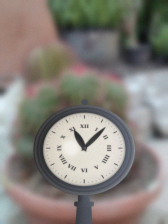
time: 11:07
